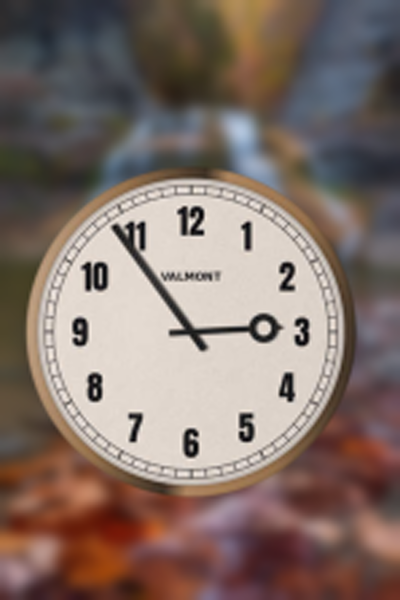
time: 2:54
